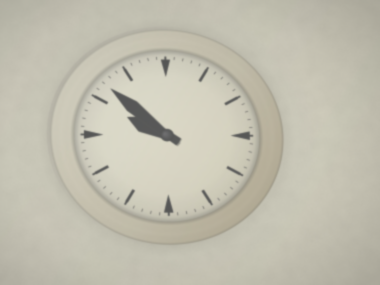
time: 9:52
